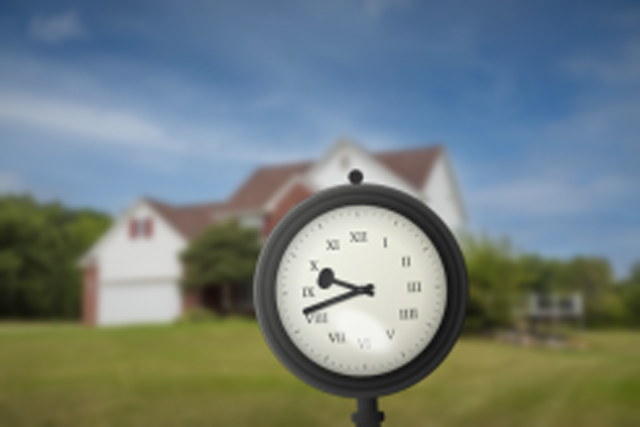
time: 9:42
